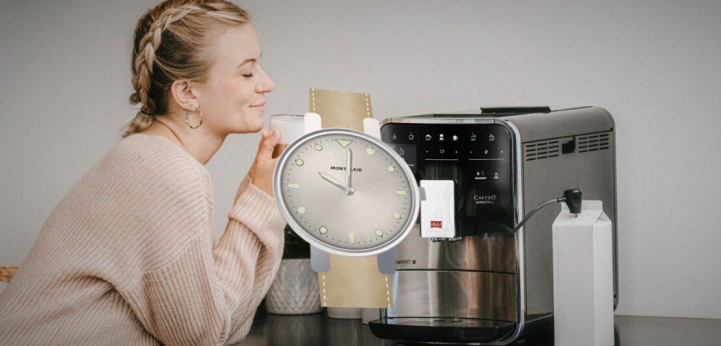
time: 10:01
